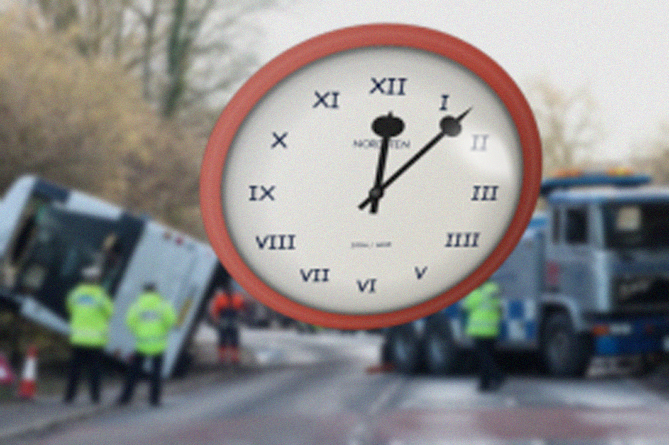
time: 12:07
